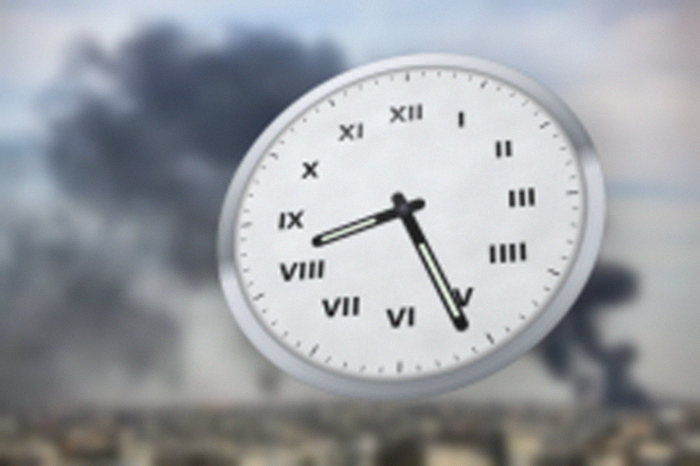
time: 8:26
